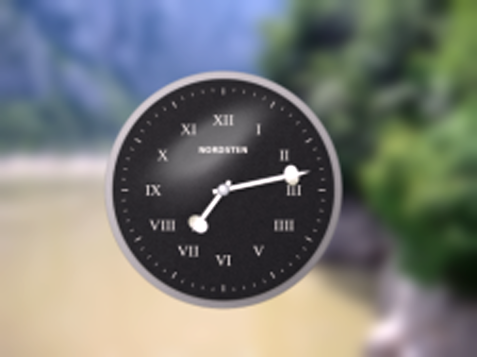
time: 7:13
